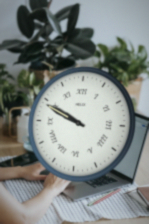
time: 9:49
